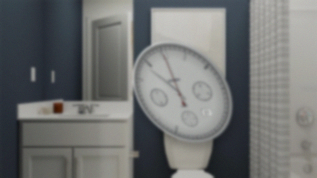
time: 10:54
